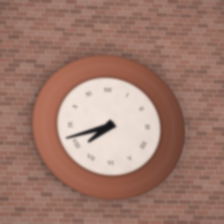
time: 7:42
